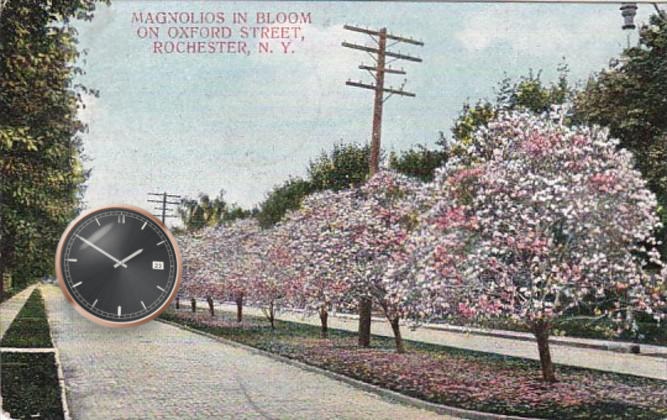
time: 1:50
